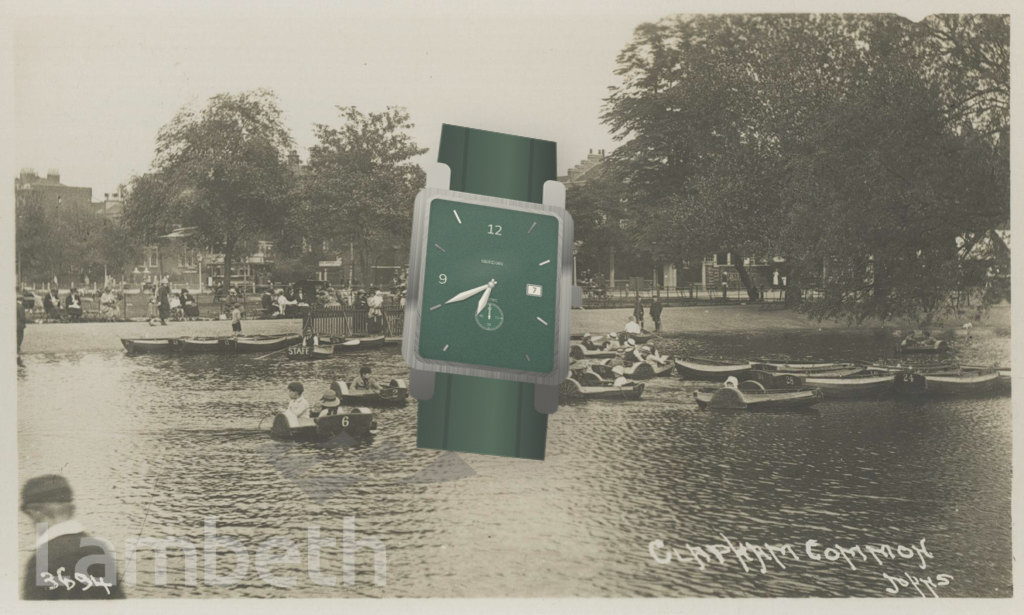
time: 6:40
